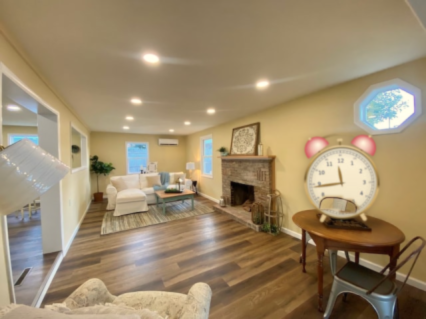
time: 11:44
